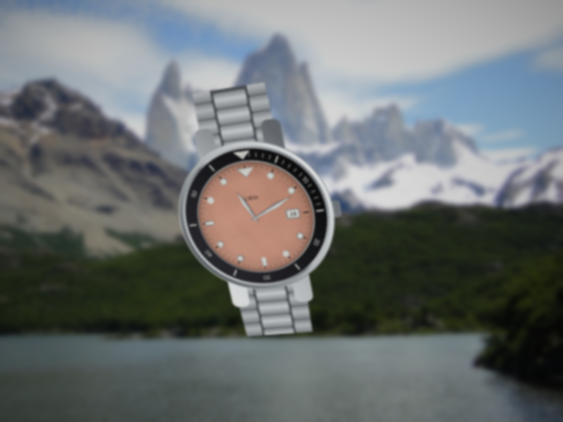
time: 11:11
